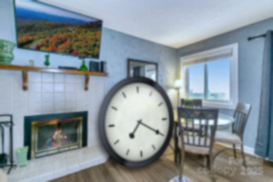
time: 7:20
